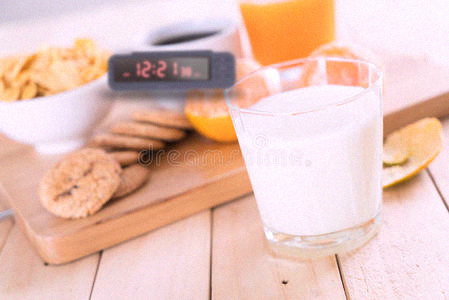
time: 12:21
